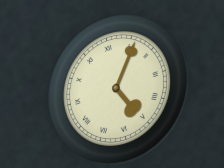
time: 5:06
